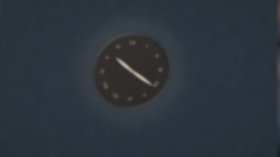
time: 10:21
